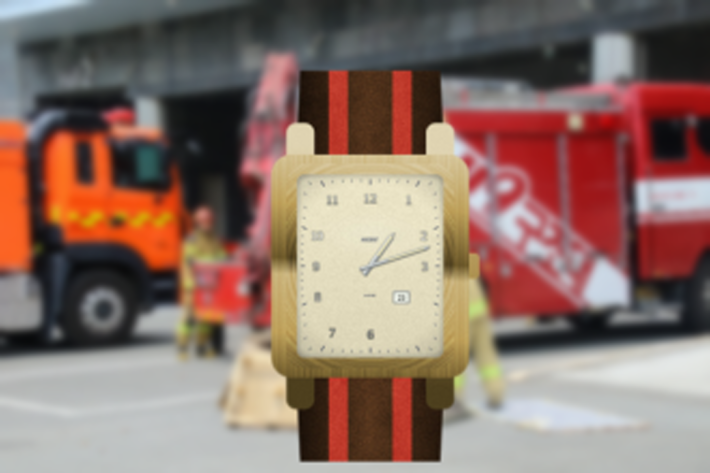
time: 1:12
